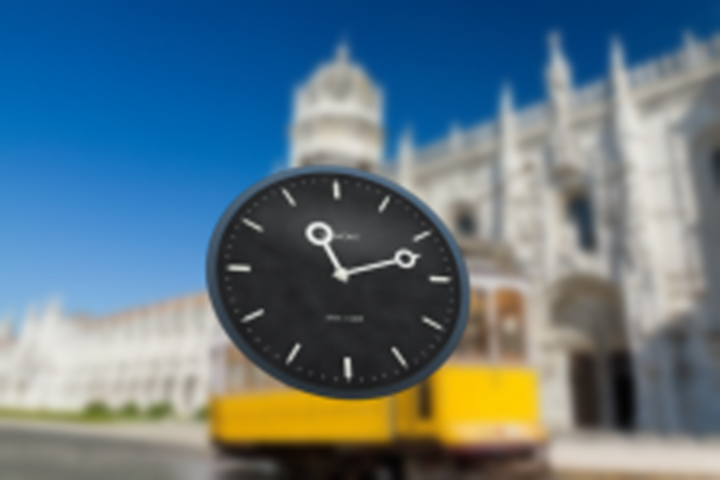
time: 11:12
